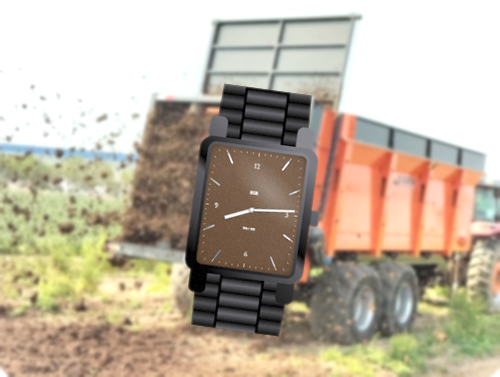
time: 8:14
